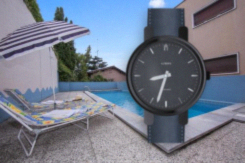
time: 8:33
